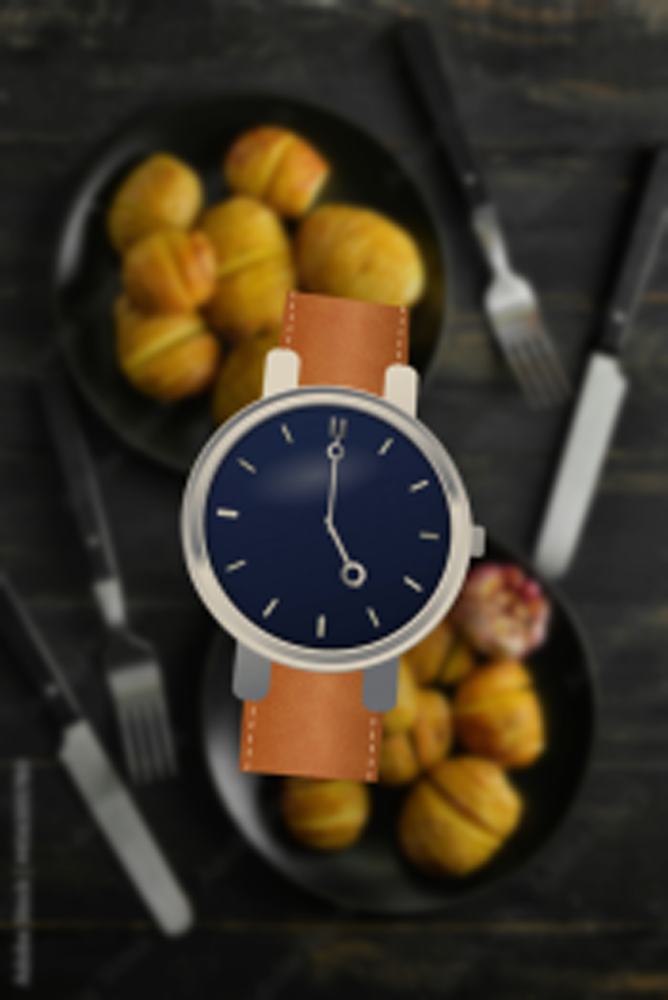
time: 5:00
